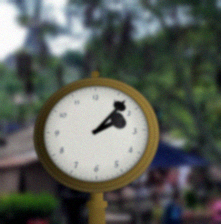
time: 2:07
